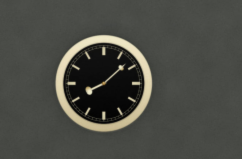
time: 8:08
